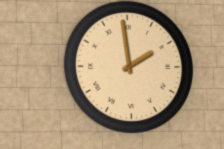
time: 1:59
